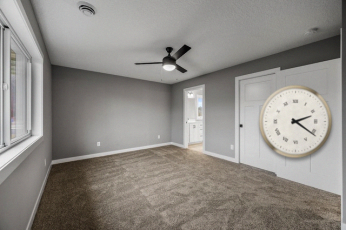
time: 2:21
